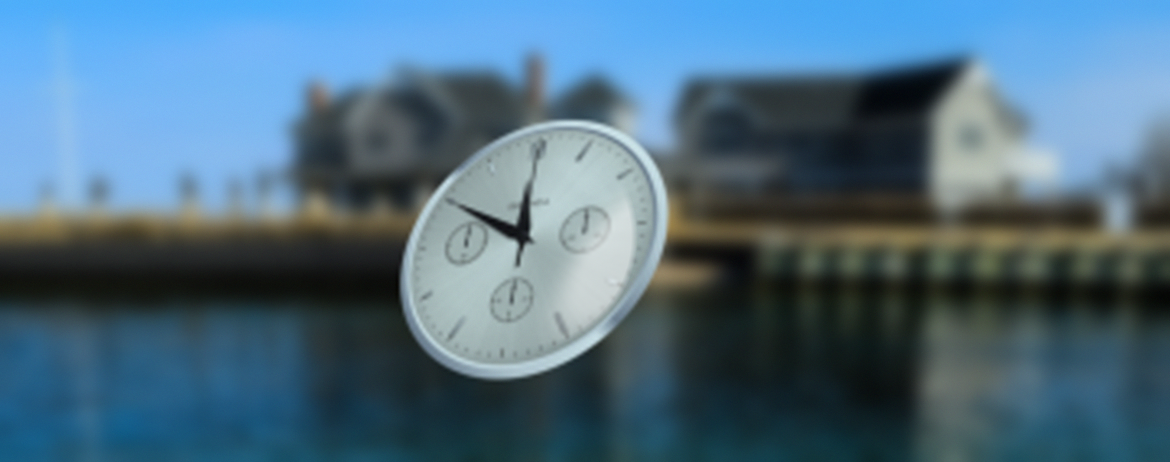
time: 11:50
